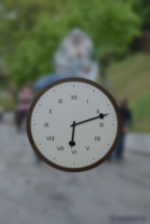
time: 6:12
